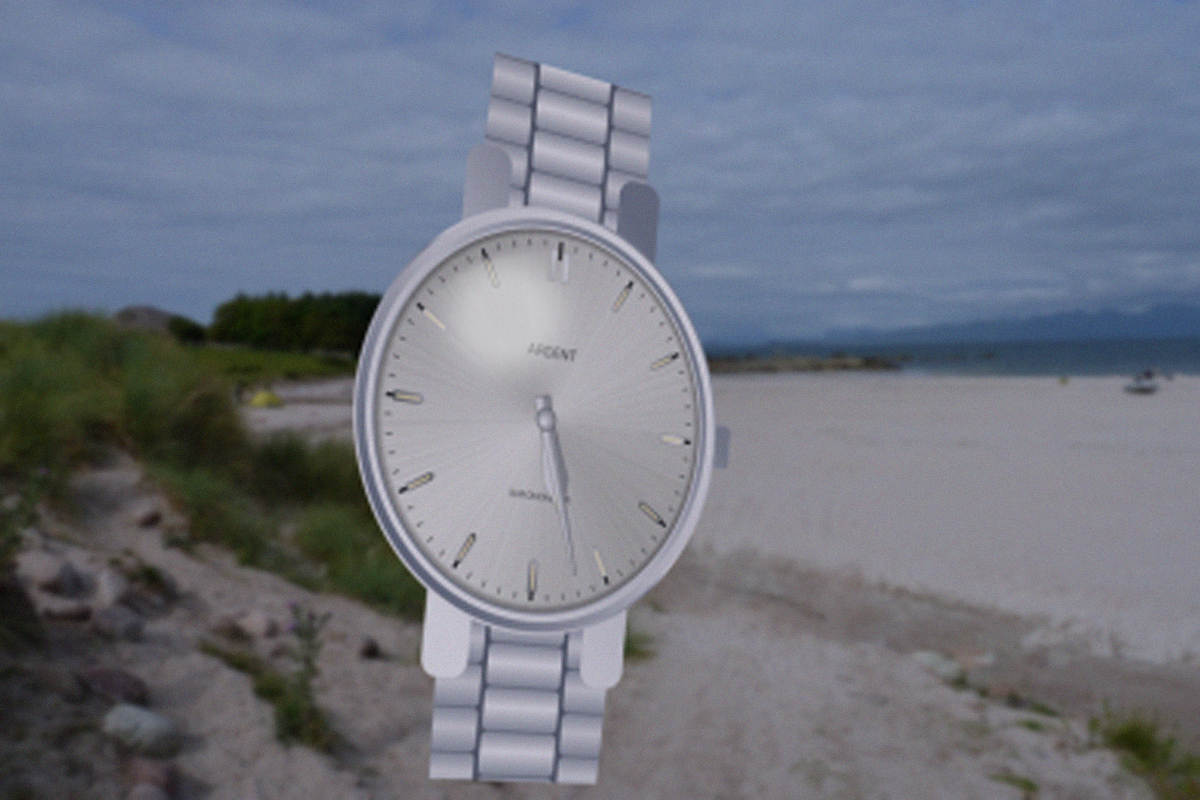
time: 5:27
